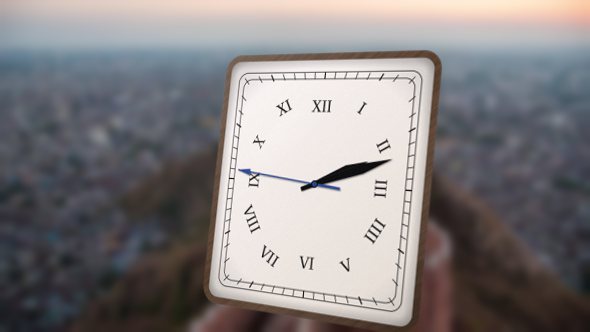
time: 2:11:46
